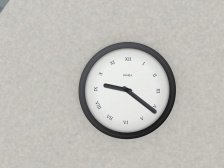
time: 9:21
